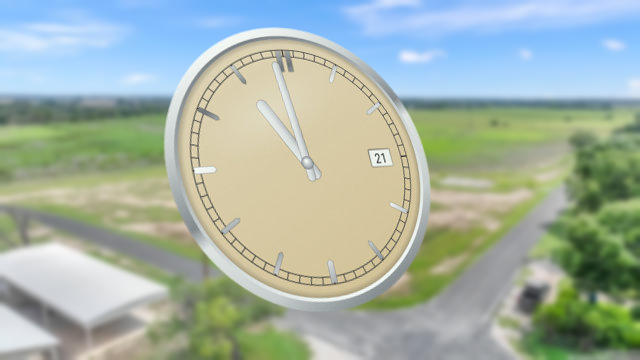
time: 10:59
